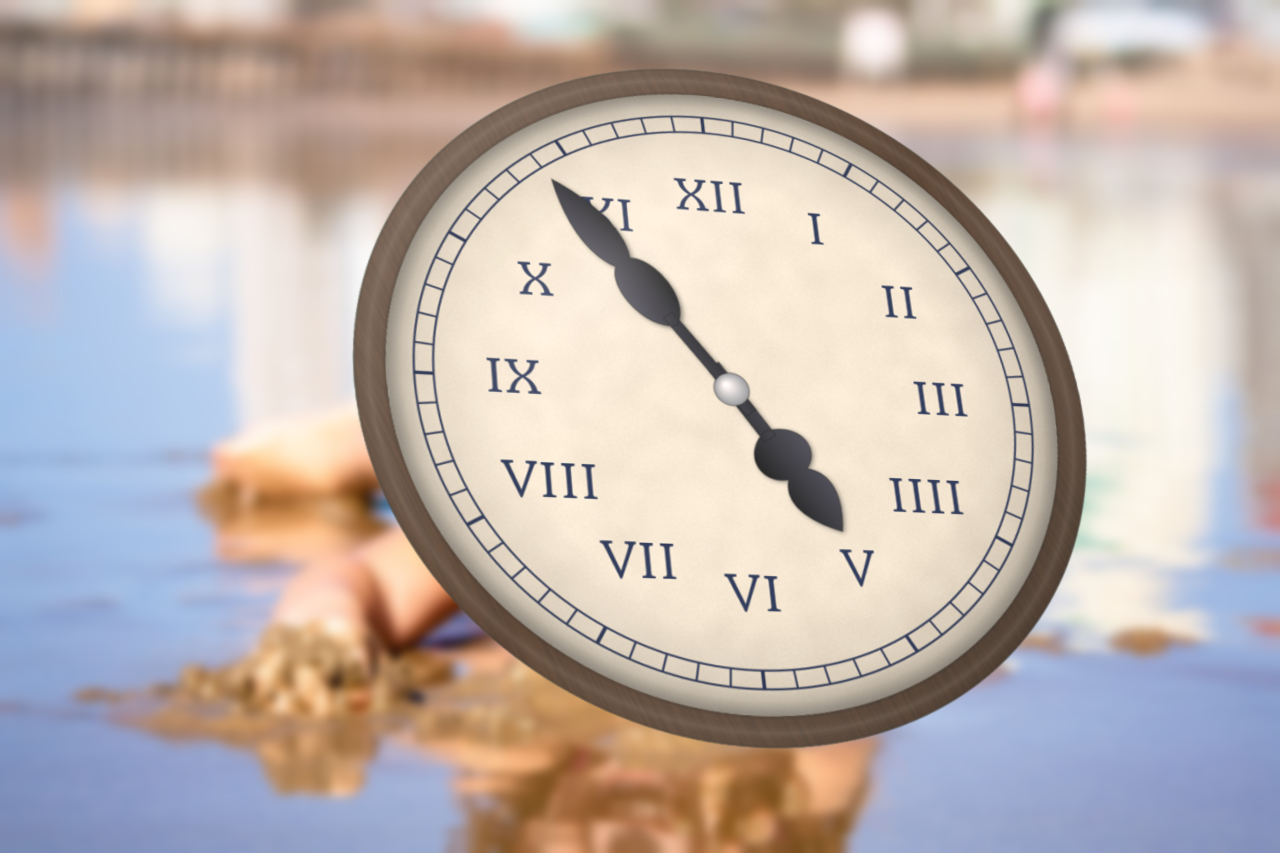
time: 4:54
